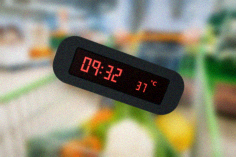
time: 9:32
